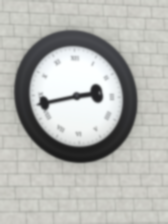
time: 2:43
